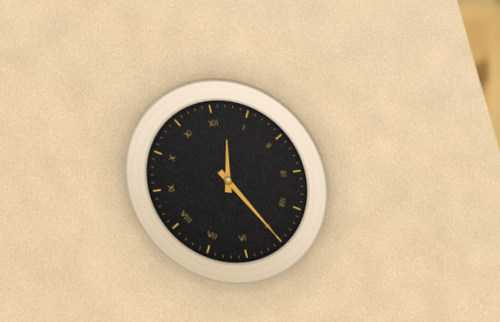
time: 12:25
